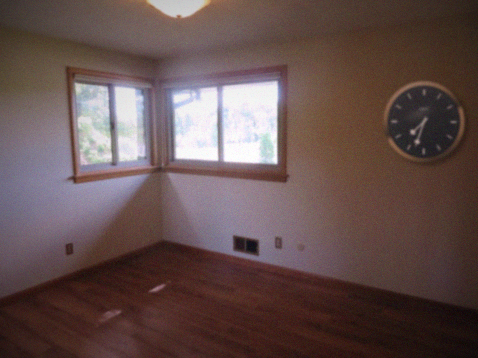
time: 7:33
